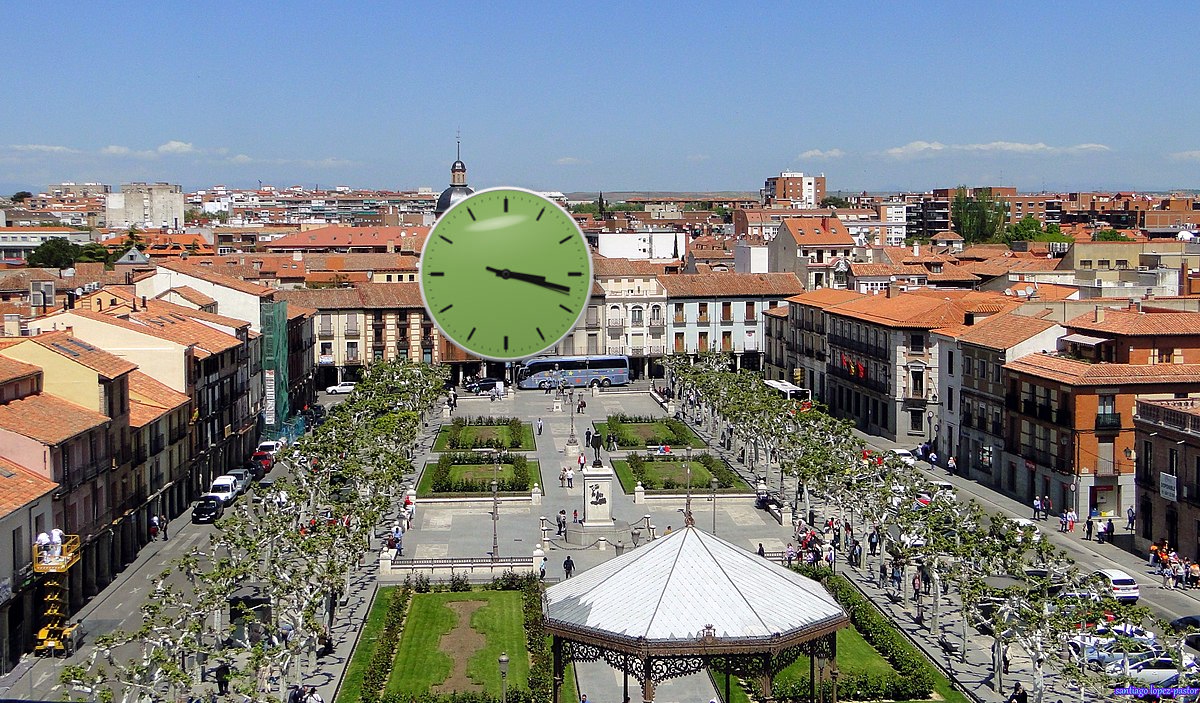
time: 3:17:18
